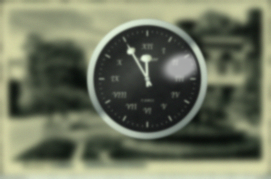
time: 11:55
